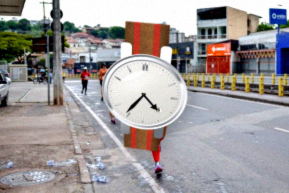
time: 4:36
